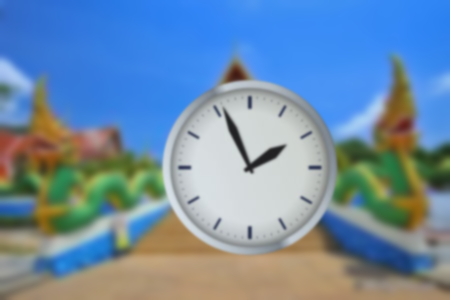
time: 1:56
